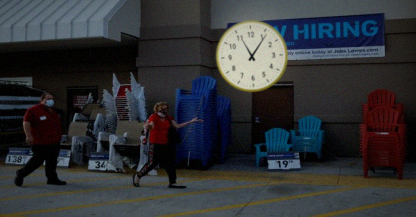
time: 11:06
